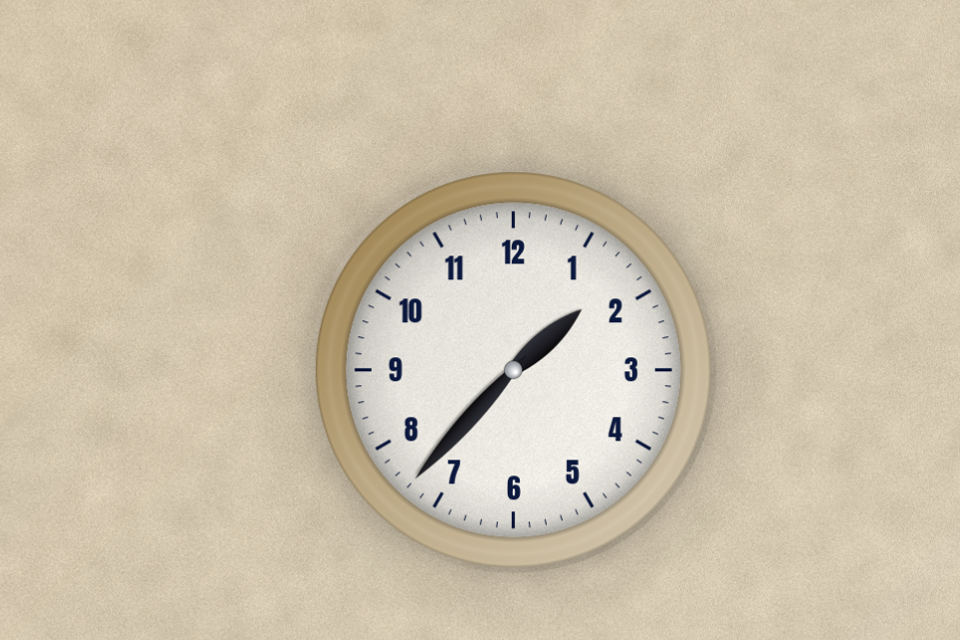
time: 1:37
